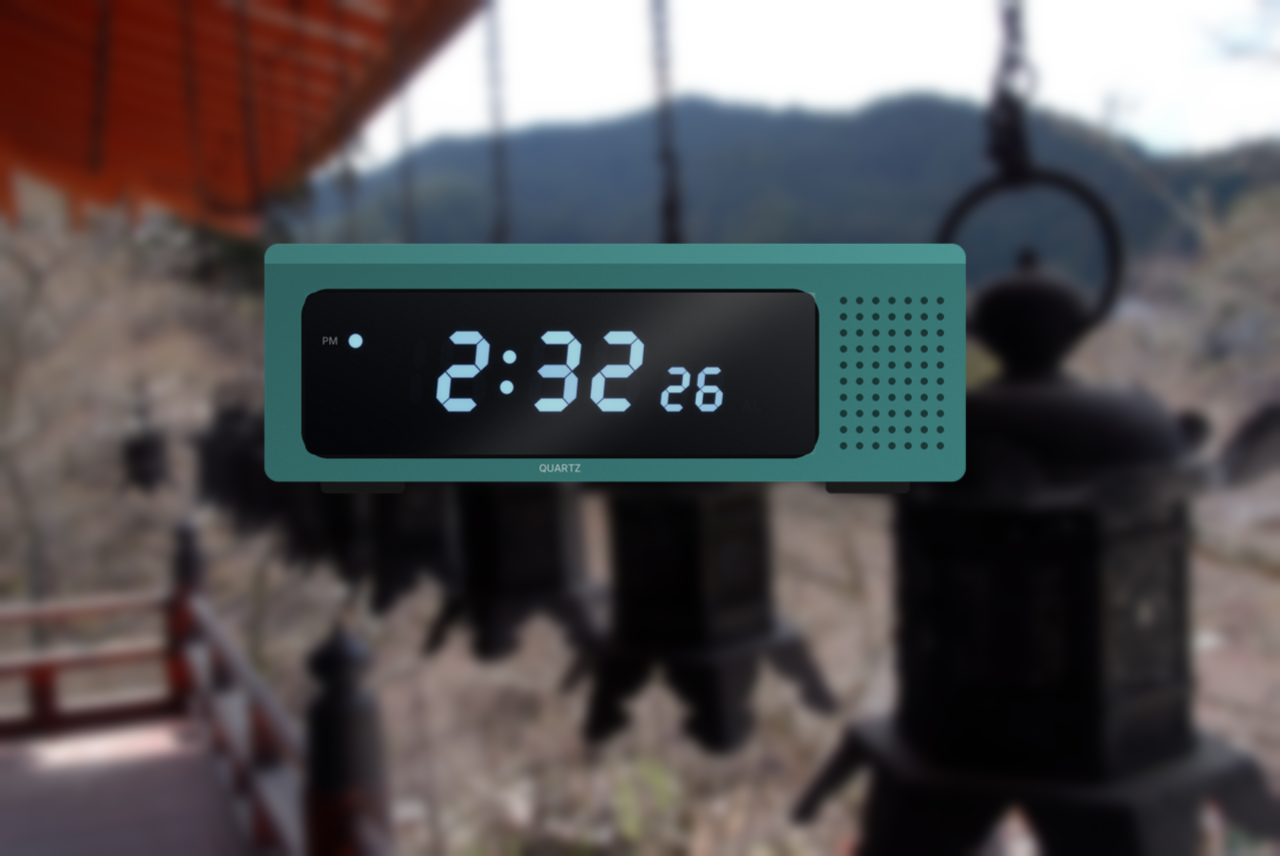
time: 2:32:26
